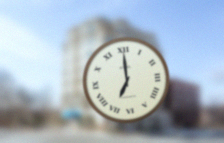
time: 7:00
